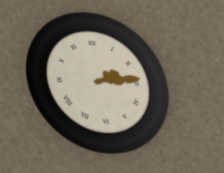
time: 2:14
